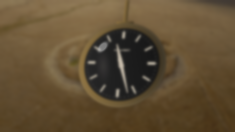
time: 11:27
